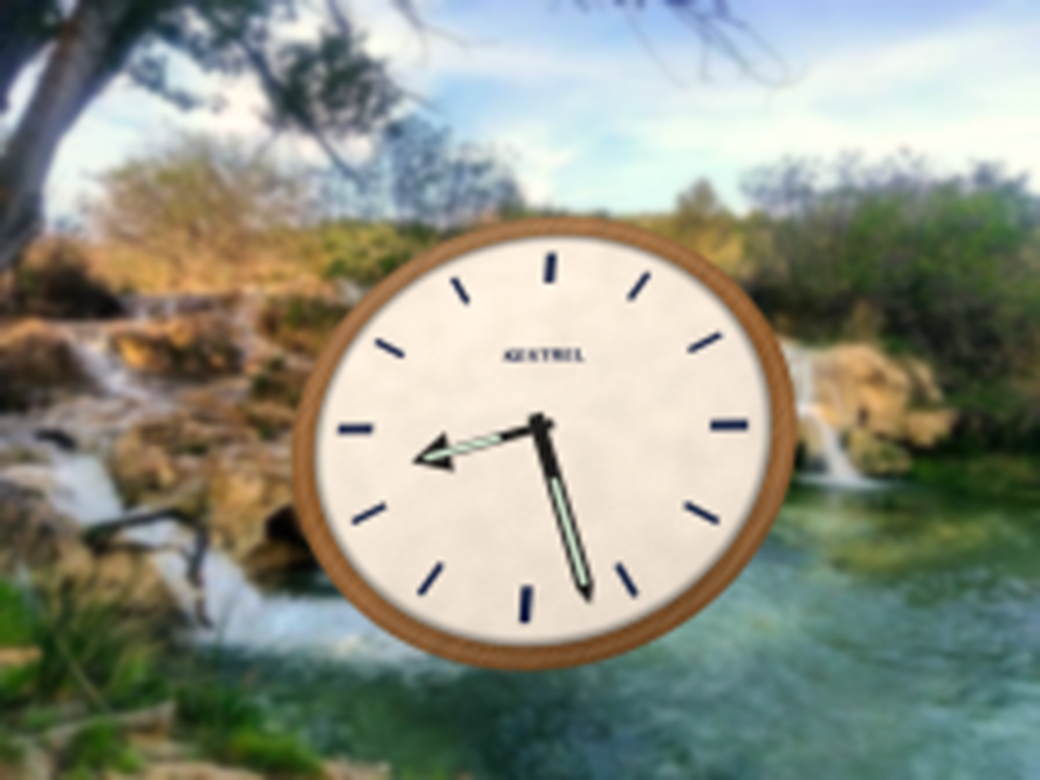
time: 8:27
